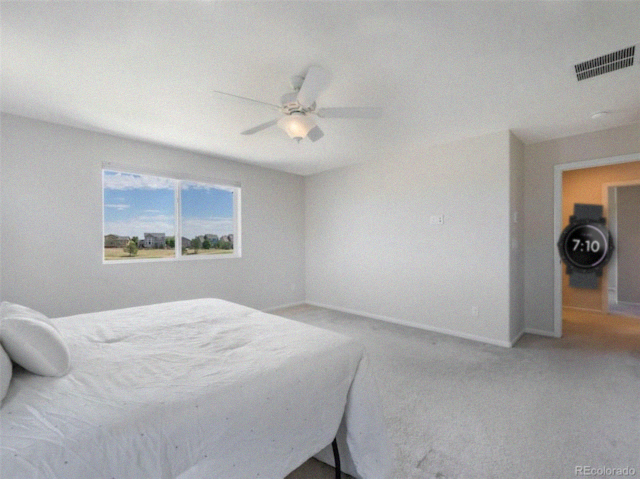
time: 7:10
